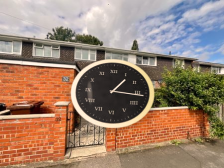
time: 1:16
